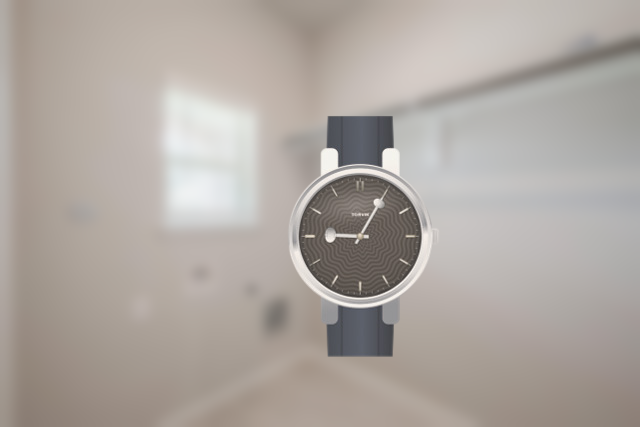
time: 9:05
